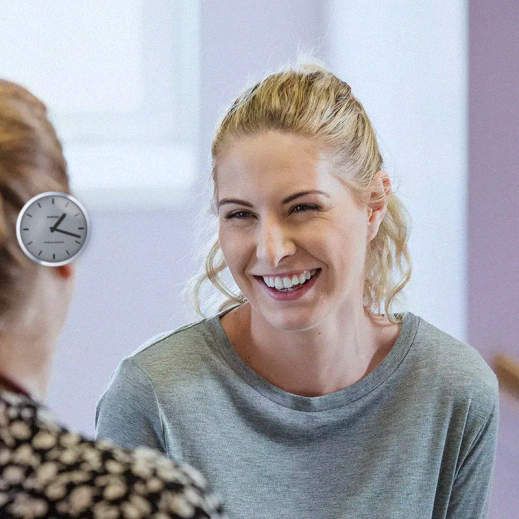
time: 1:18
